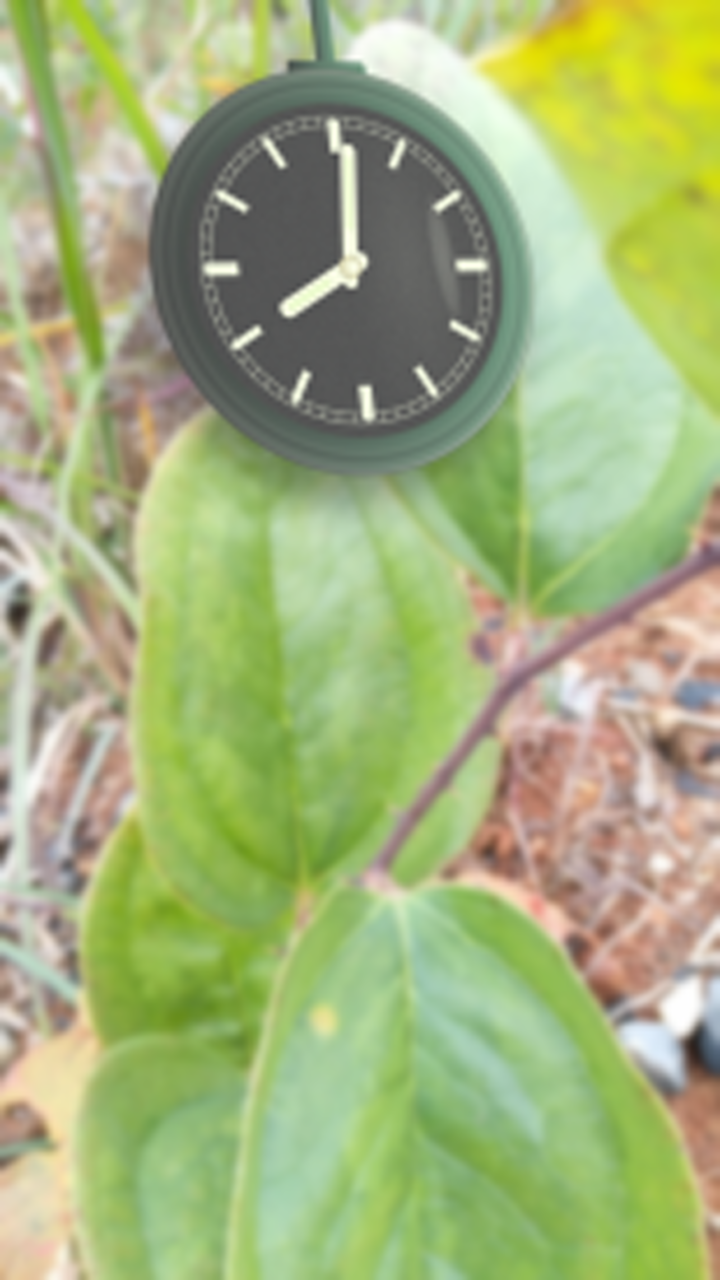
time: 8:01
